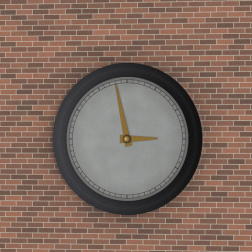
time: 2:58
